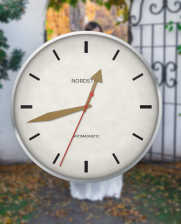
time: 12:42:34
